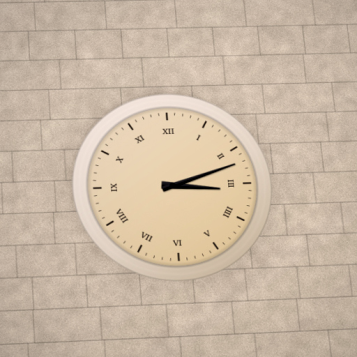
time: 3:12
